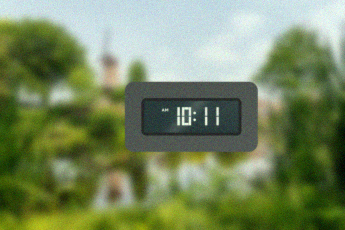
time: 10:11
